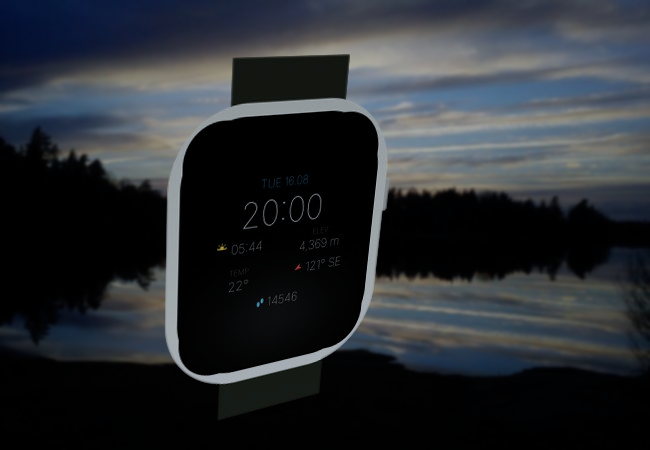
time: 20:00
